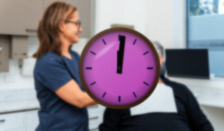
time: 12:01
